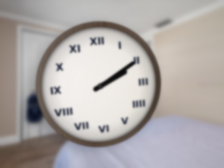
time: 2:10
